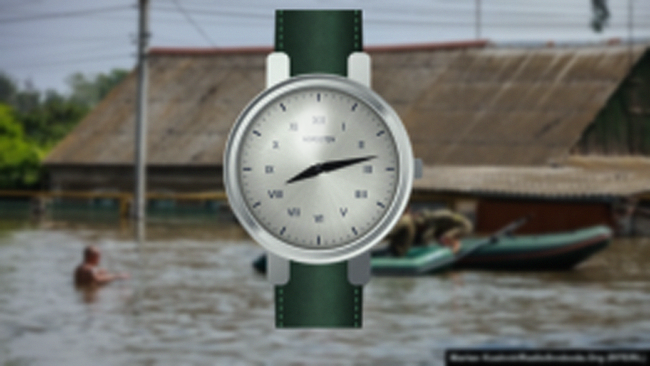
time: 8:13
